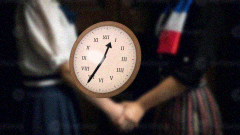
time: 12:35
